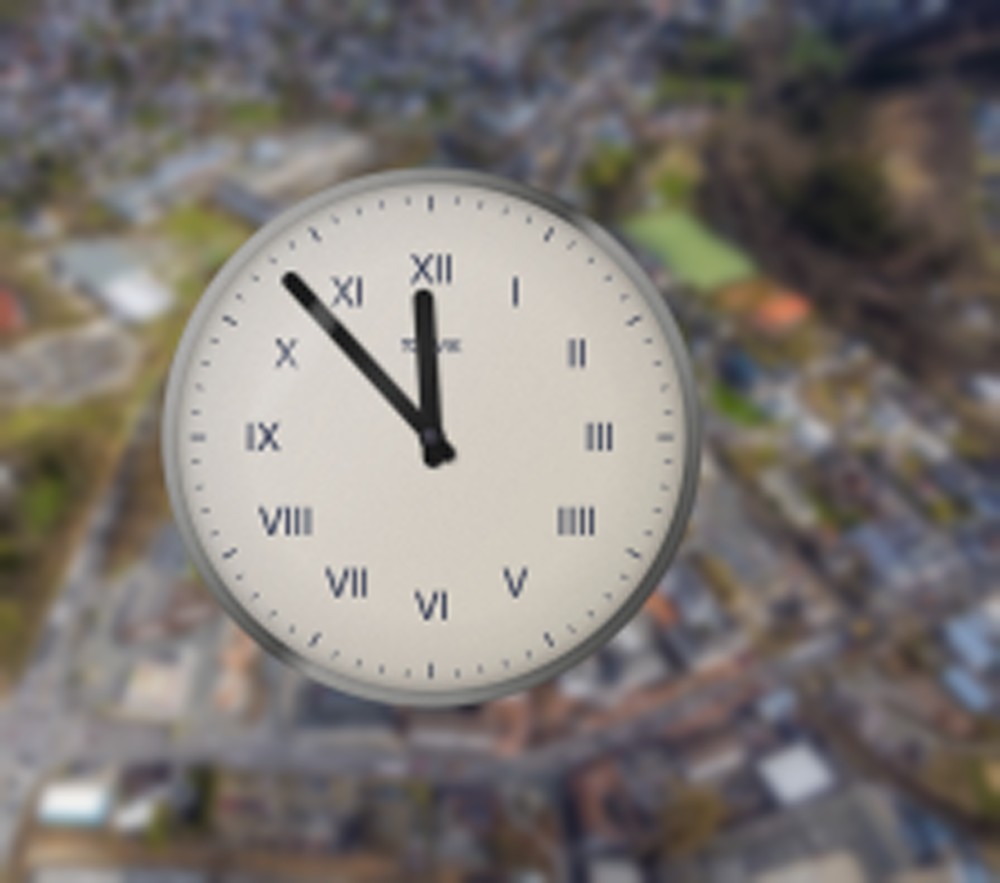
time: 11:53
